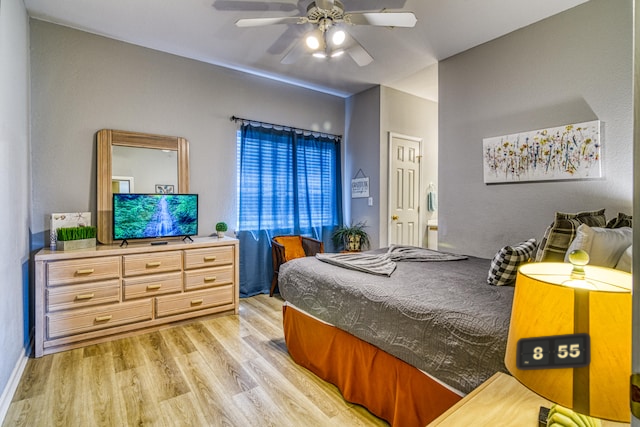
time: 8:55
